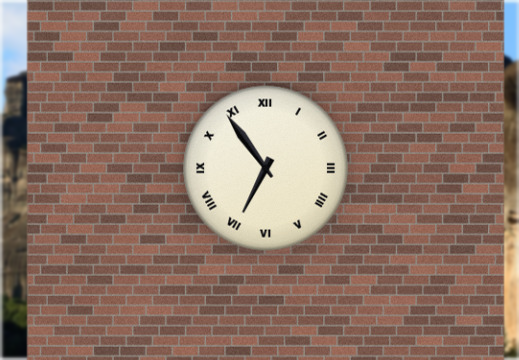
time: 6:54
